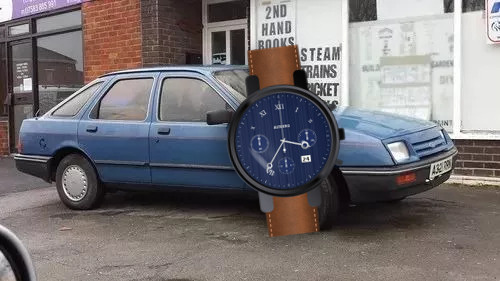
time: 3:36
